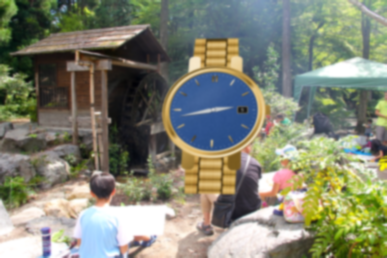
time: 2:43
